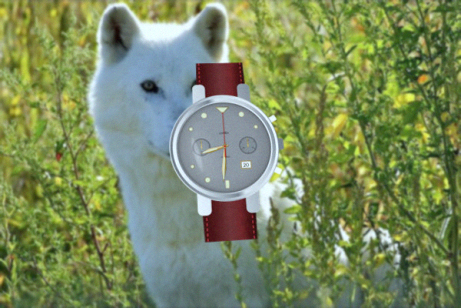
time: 8:31
